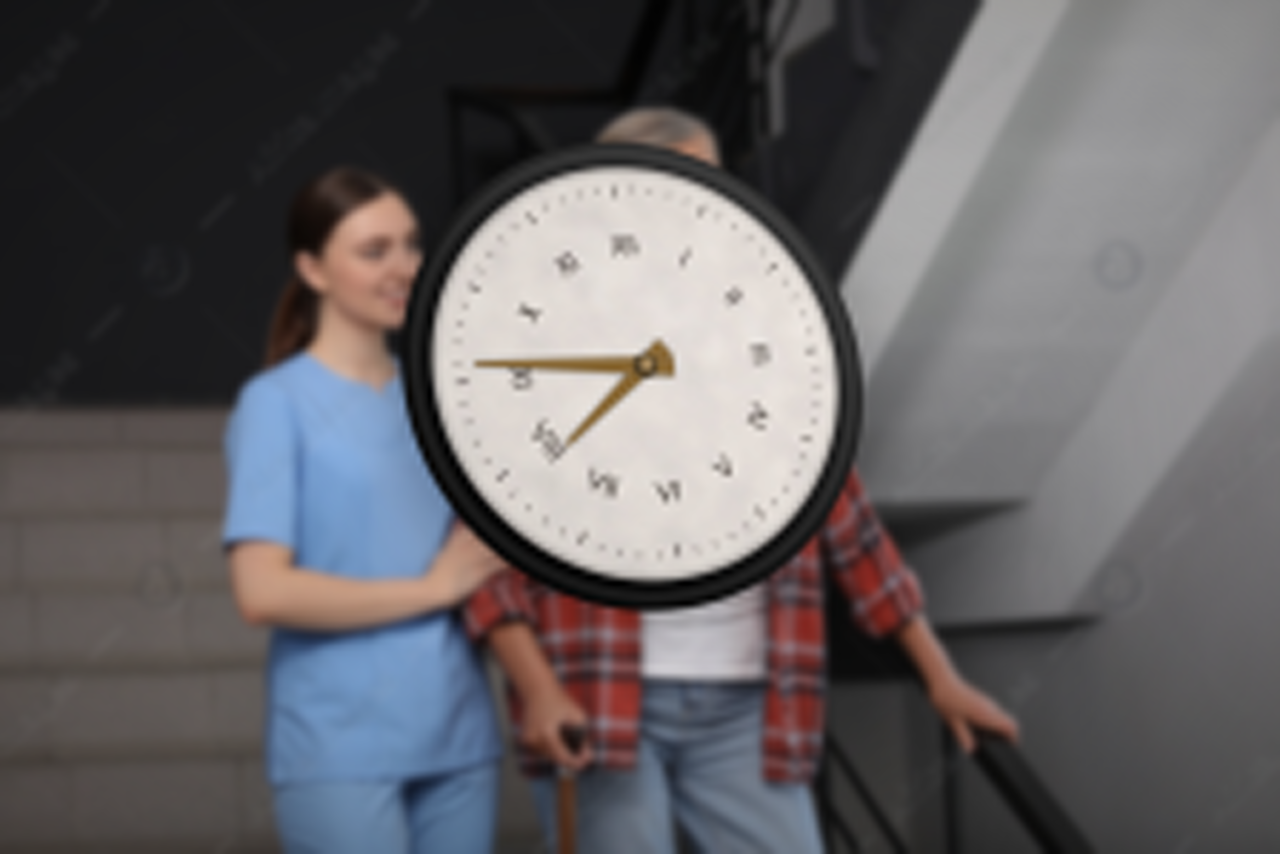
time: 7:46
